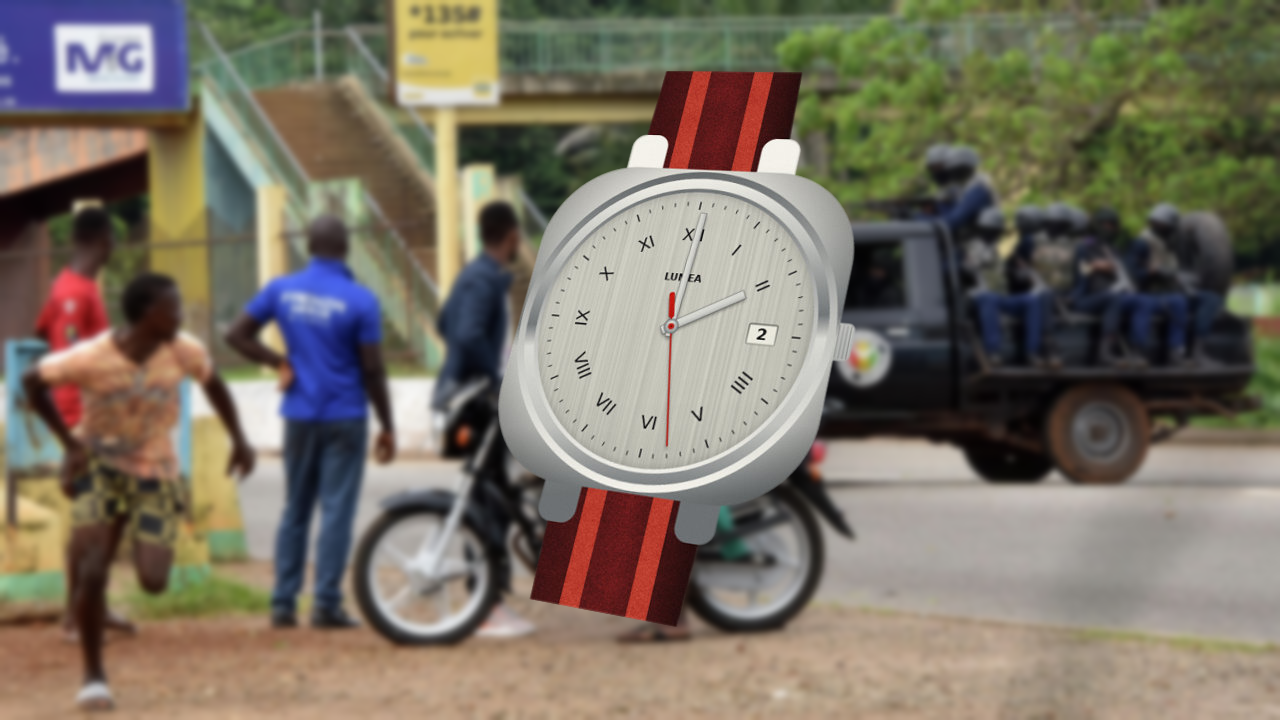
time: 2:00:28
